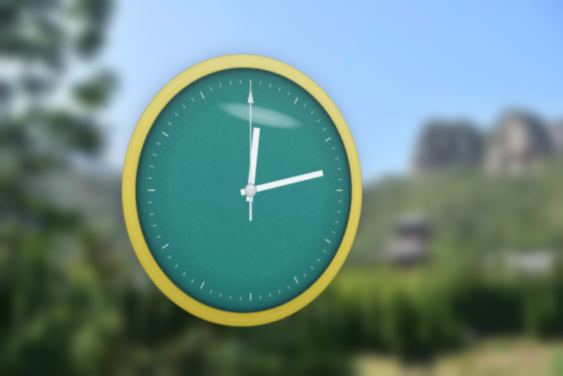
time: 12:13:00
